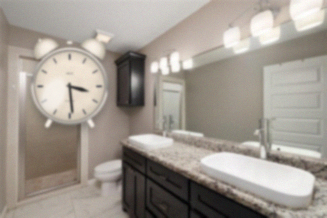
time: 3:29
